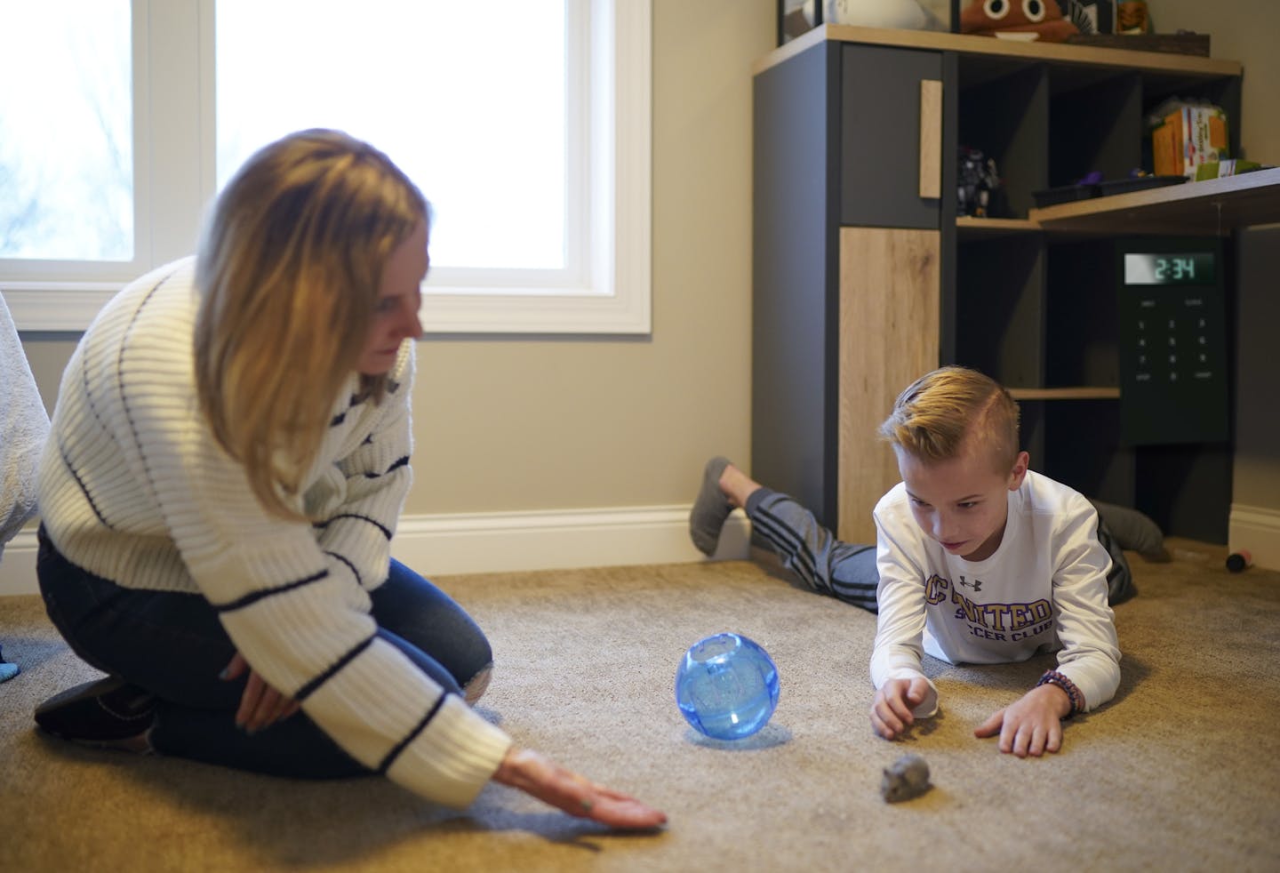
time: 2:34
